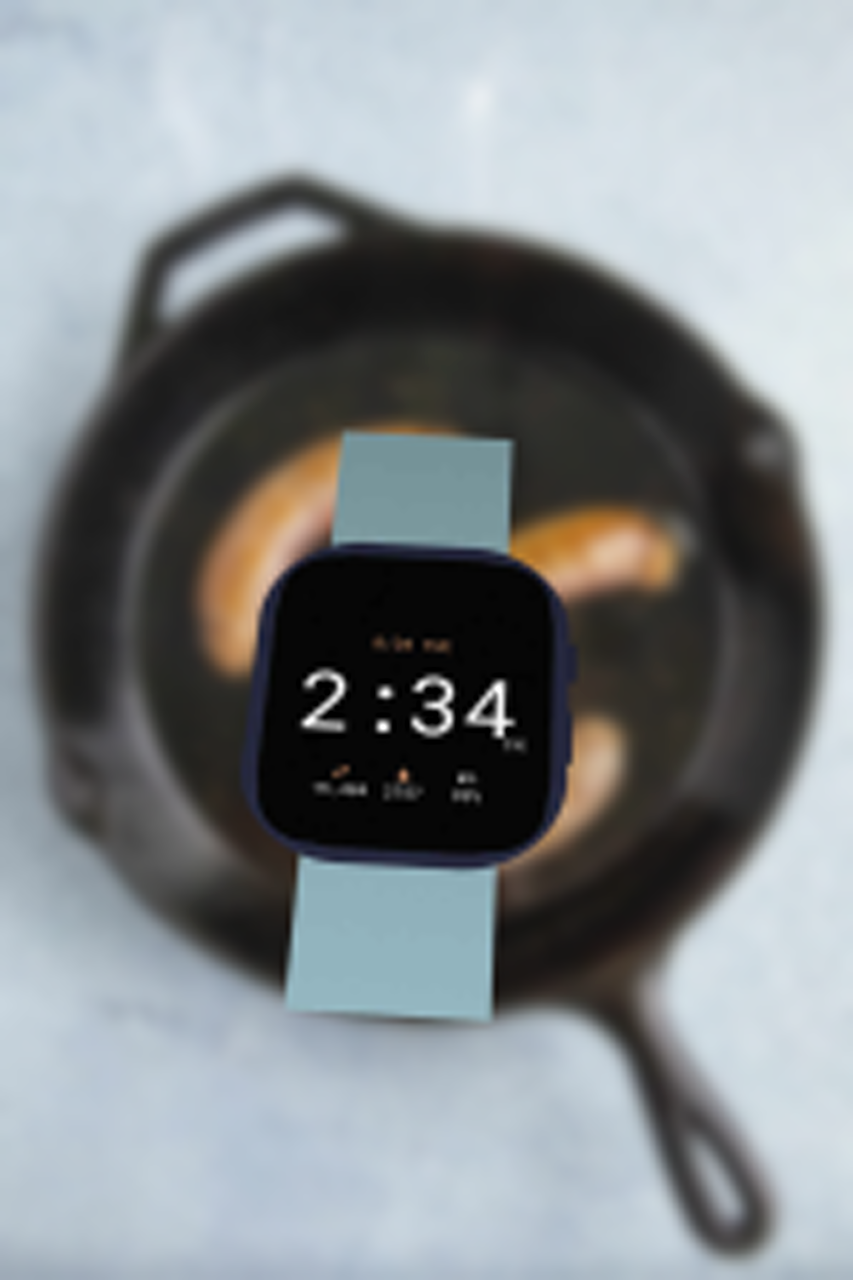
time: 2:34
